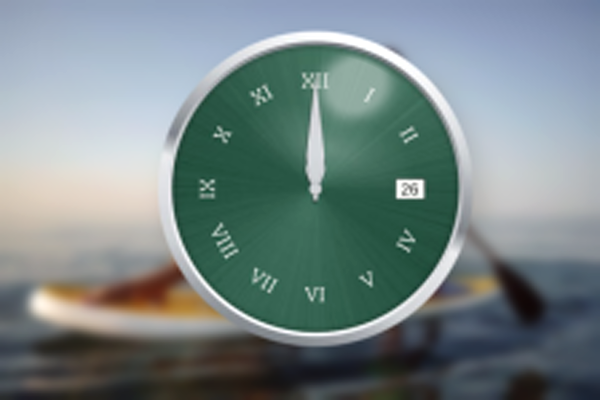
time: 12:00
